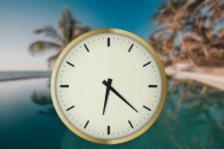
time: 6:22
